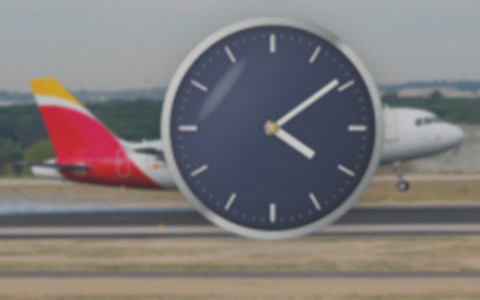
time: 4:09
